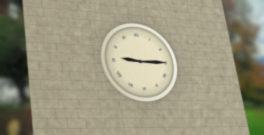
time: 9:15
